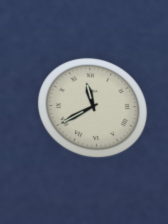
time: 11:40
